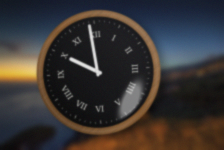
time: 9:59
